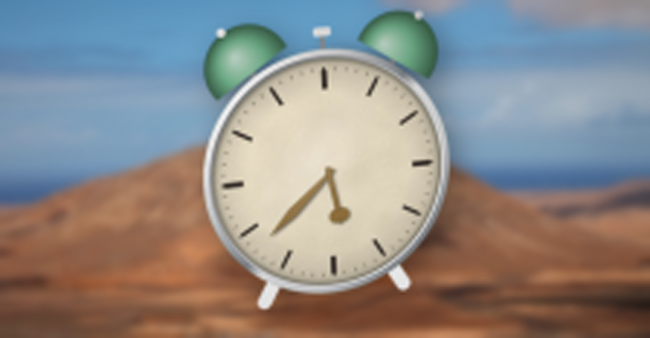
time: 5:38
